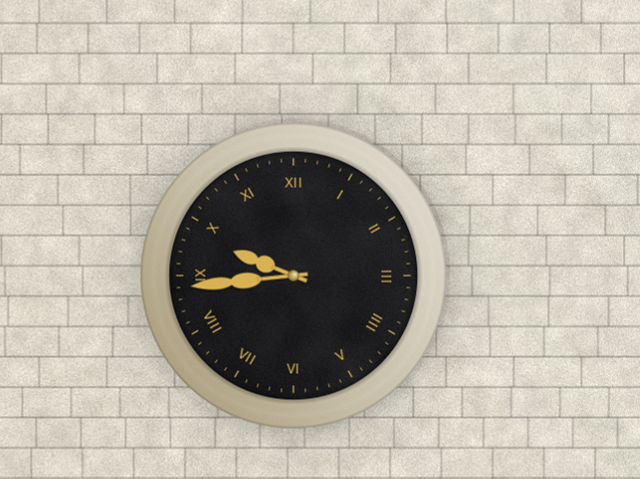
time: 9:44
